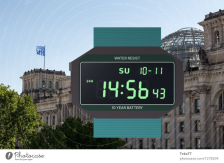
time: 14:56:43
